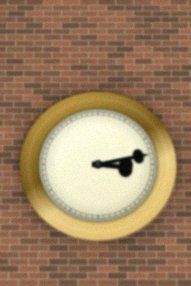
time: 3:13
